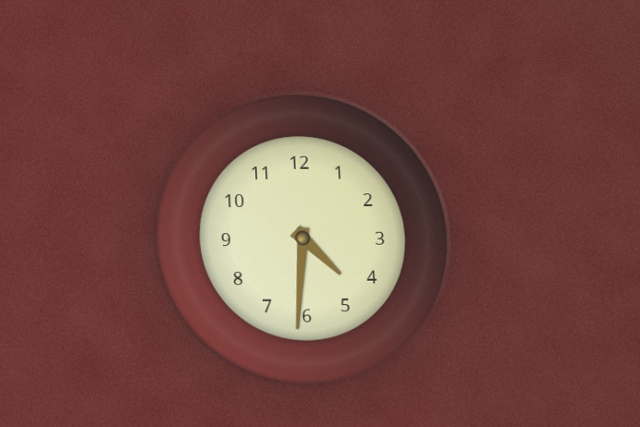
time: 4:31
